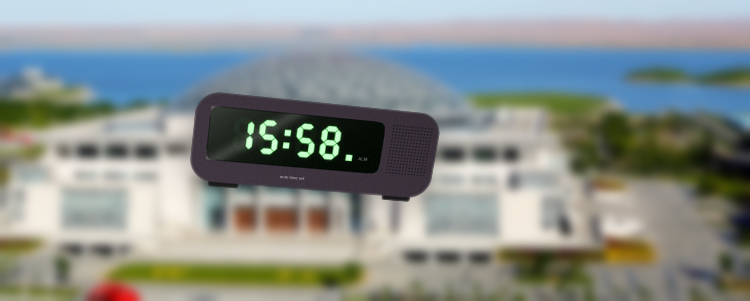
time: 15:58
